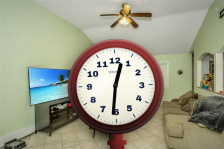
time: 12:31
